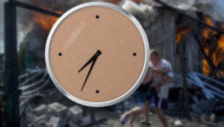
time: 7:34
